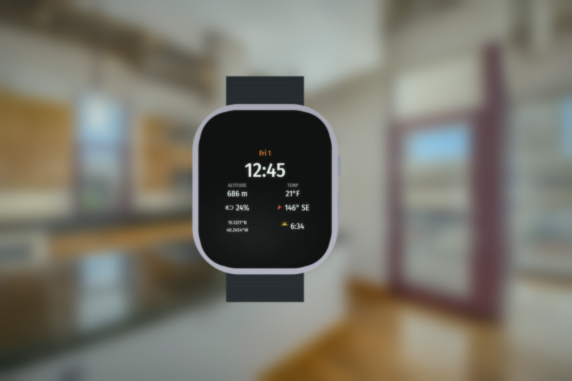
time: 12:45
